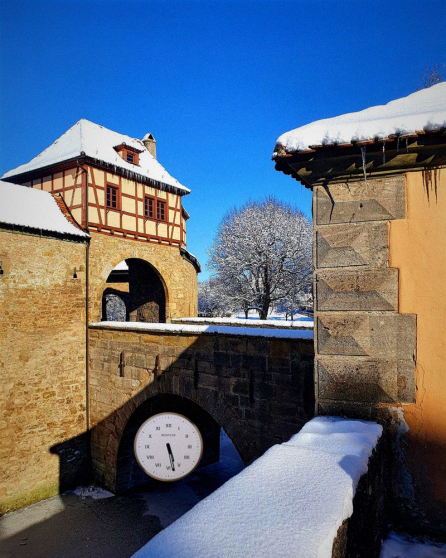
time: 5:28
